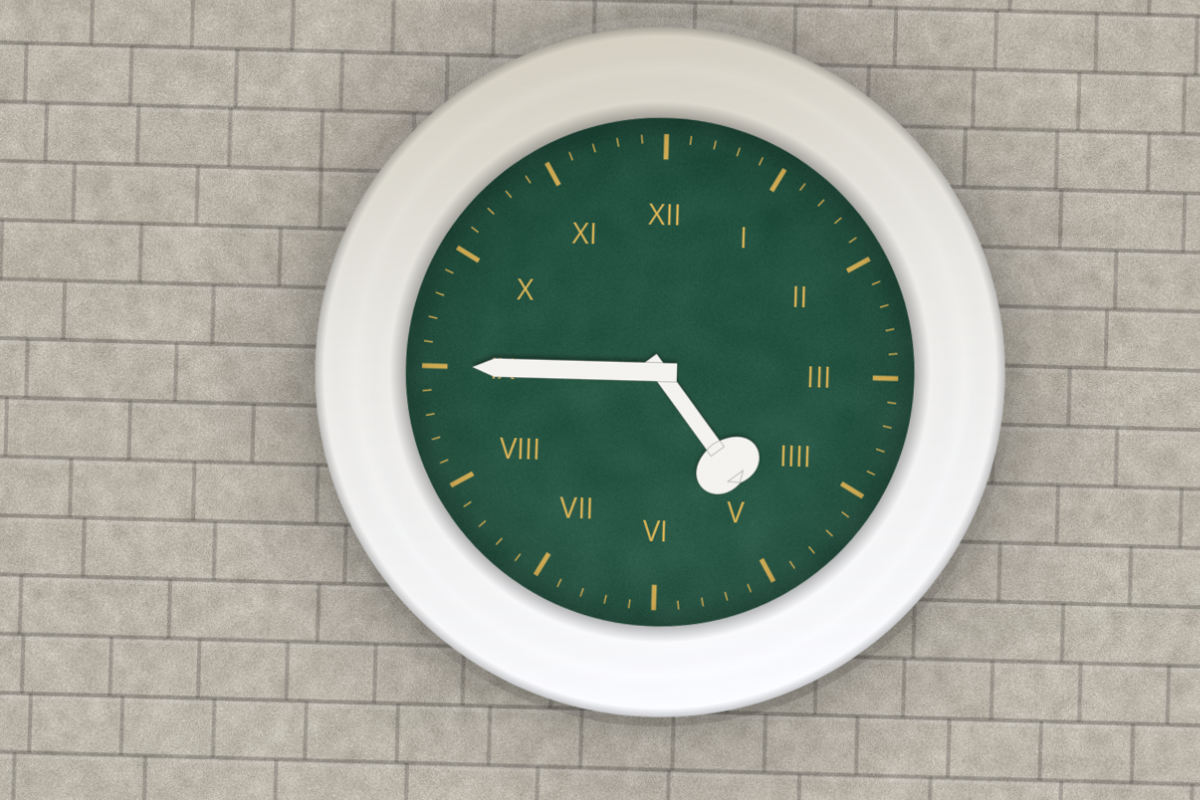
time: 4:45
